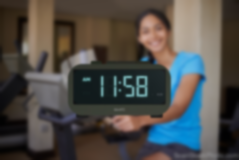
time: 11:58
